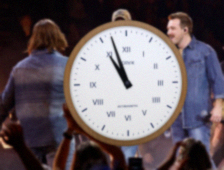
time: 10:57
